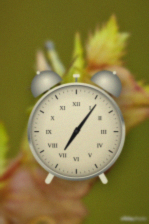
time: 7:06
